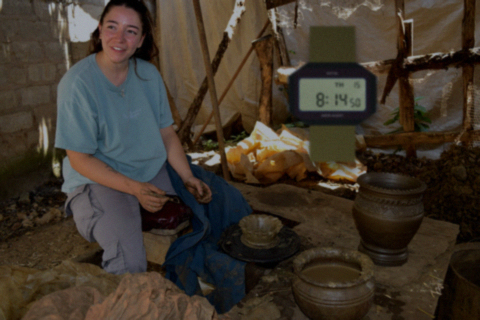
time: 8:14
